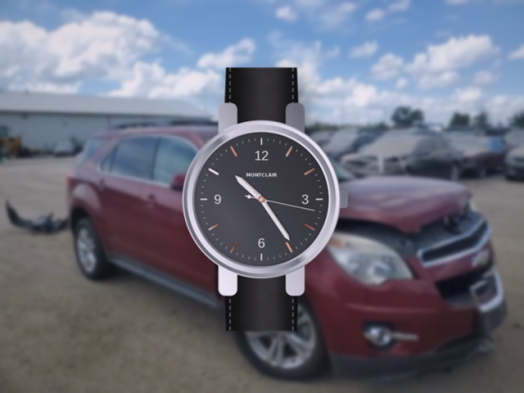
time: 10:24:17
